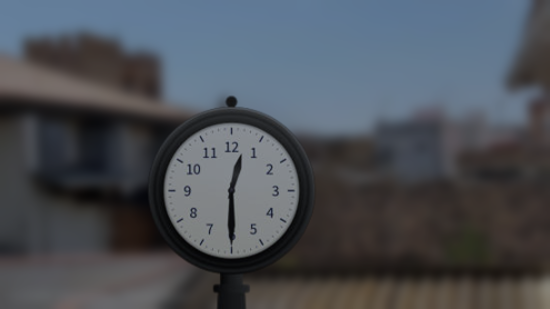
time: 12:30
